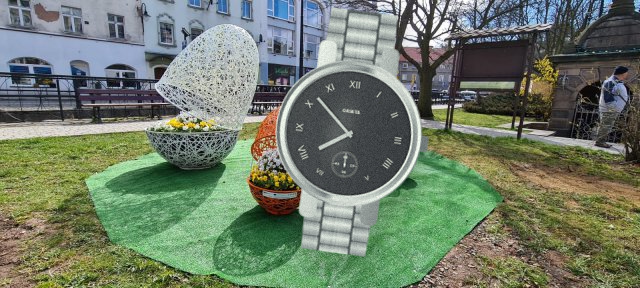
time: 7:52
